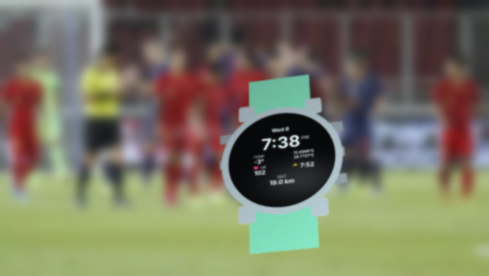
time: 7:38
